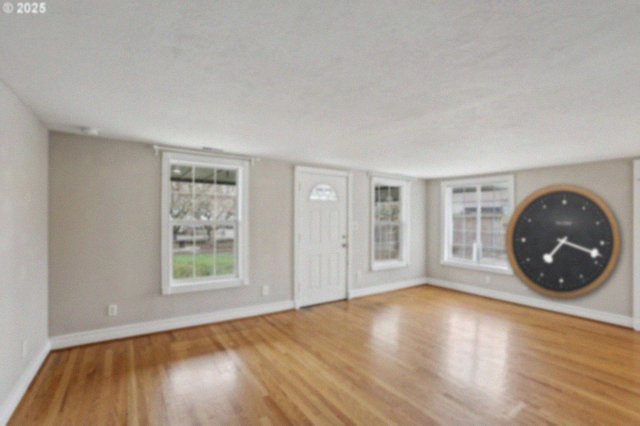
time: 7:18
